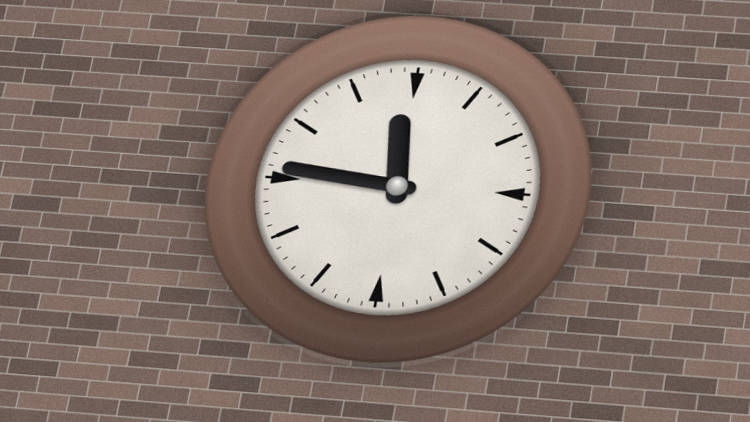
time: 11:46
